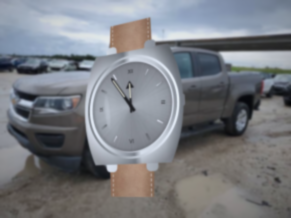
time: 11:54
